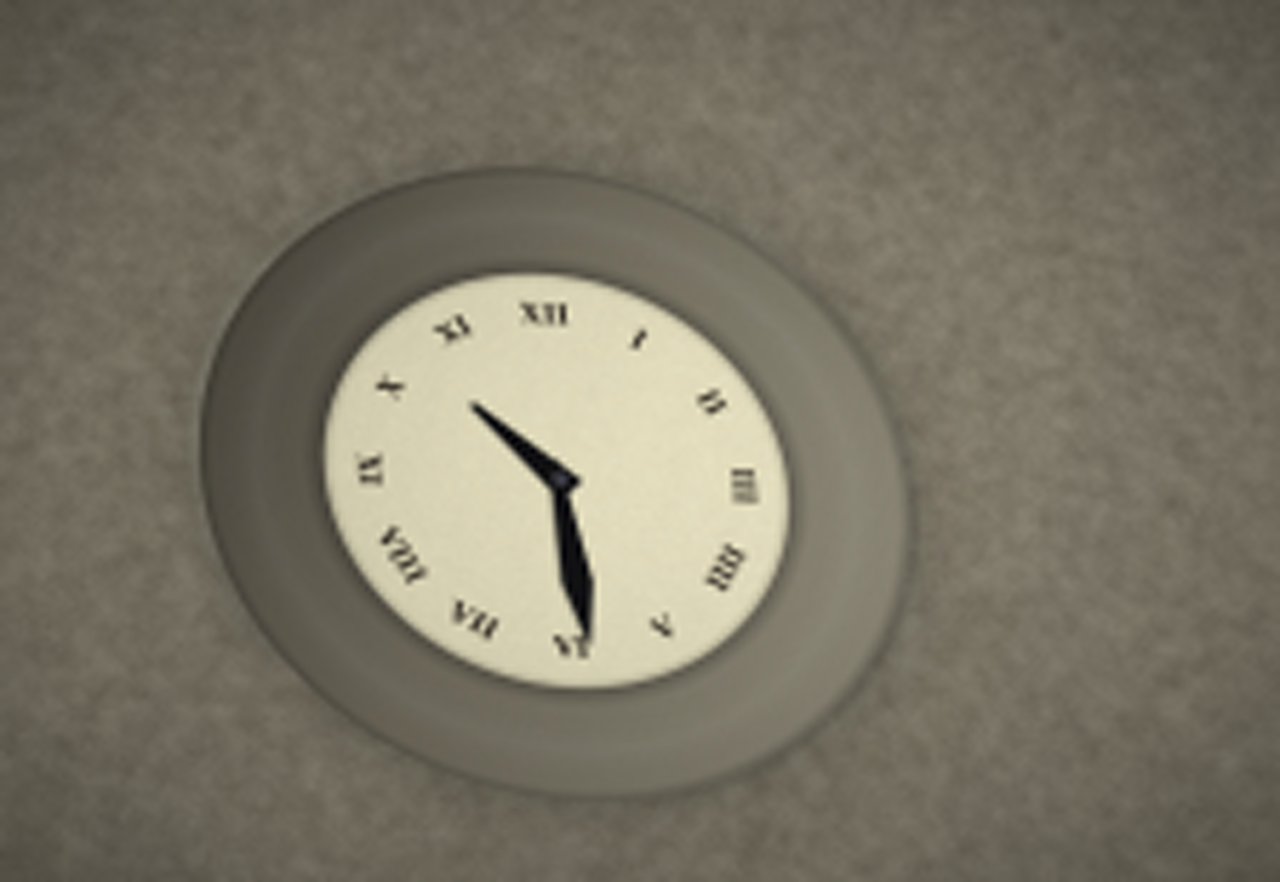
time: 10:29
